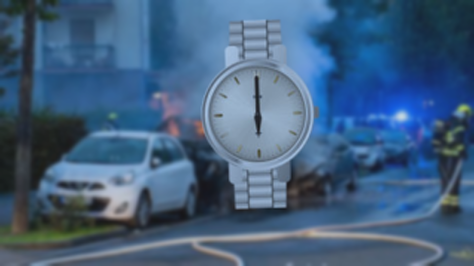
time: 6:00
